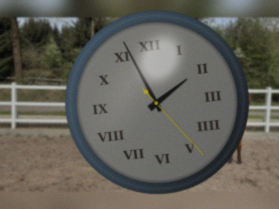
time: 1:56:24
